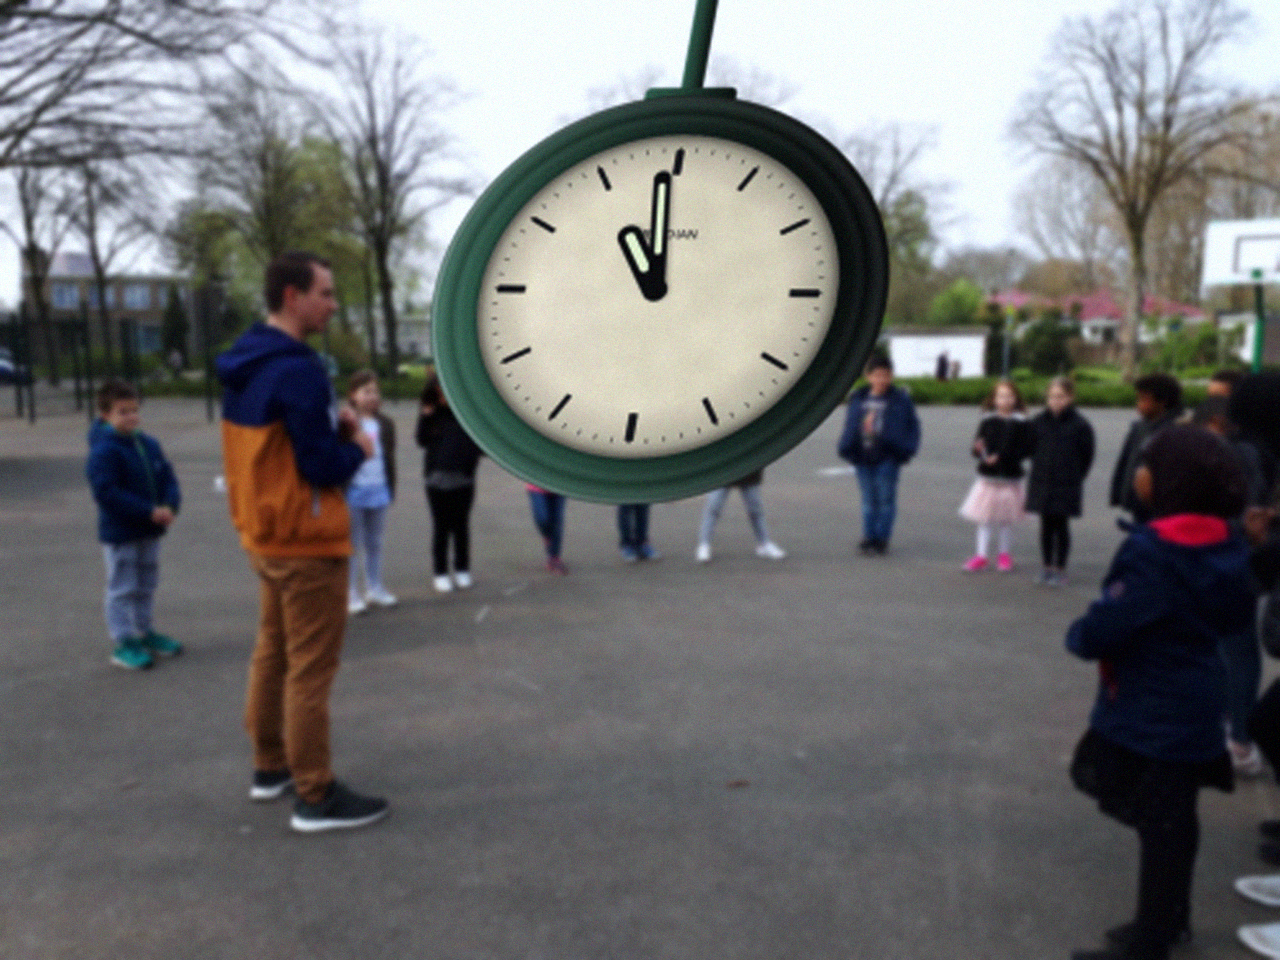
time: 10:59
